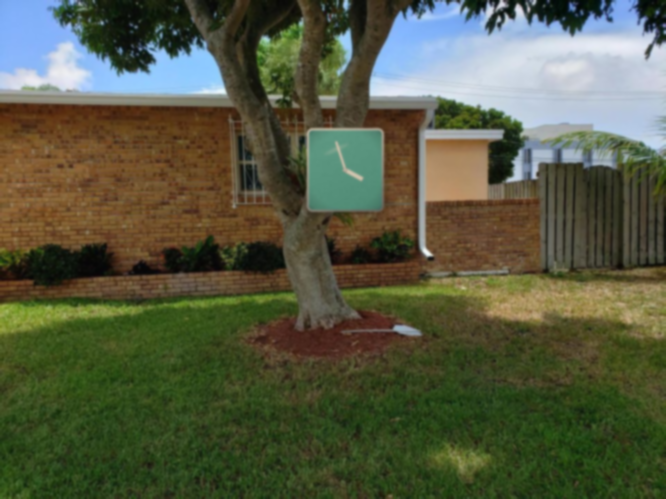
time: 3:57
